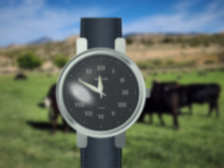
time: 11:50
